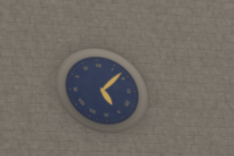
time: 5:08
